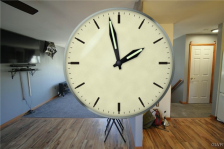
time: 1:58
